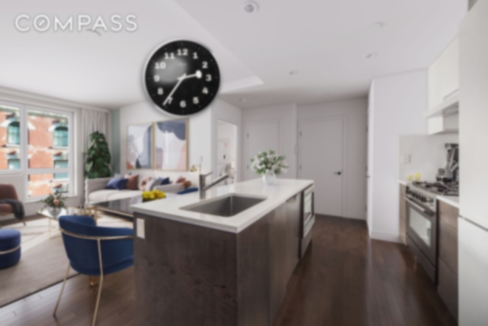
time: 2:36
